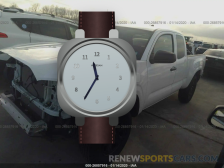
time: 11:35
